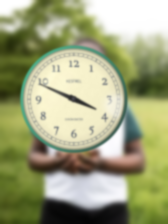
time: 3:49
